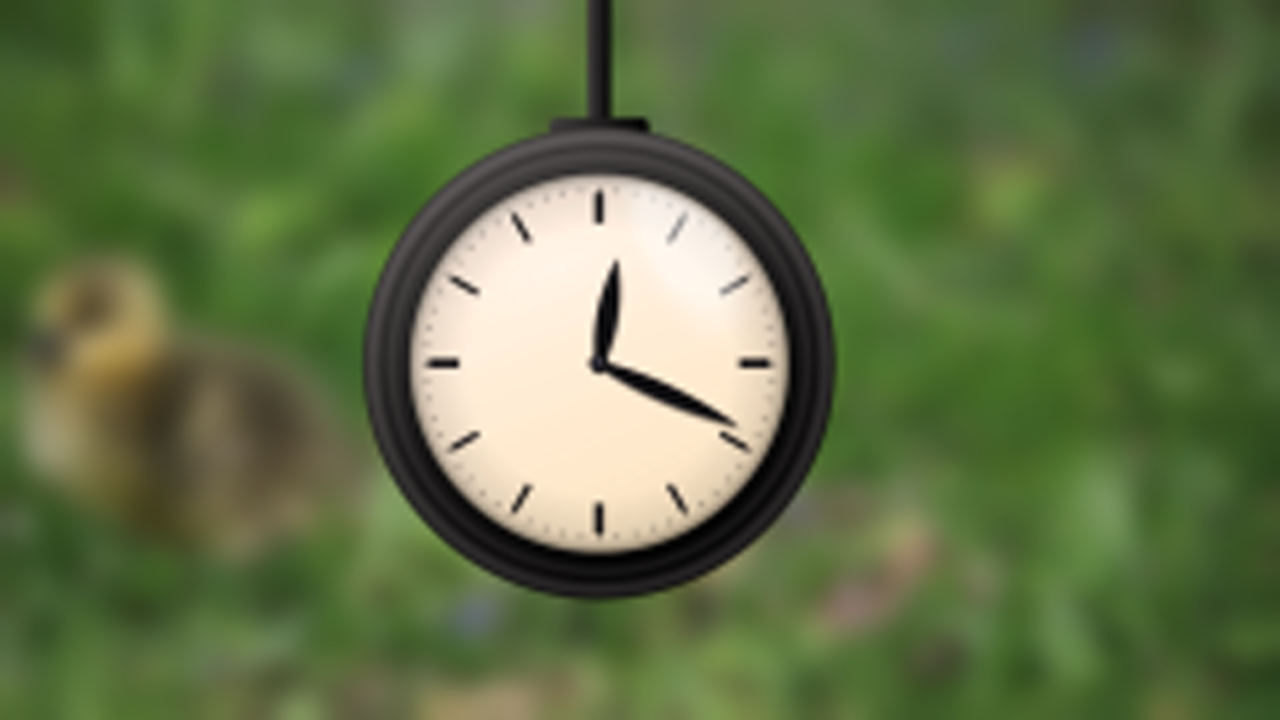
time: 12:19
